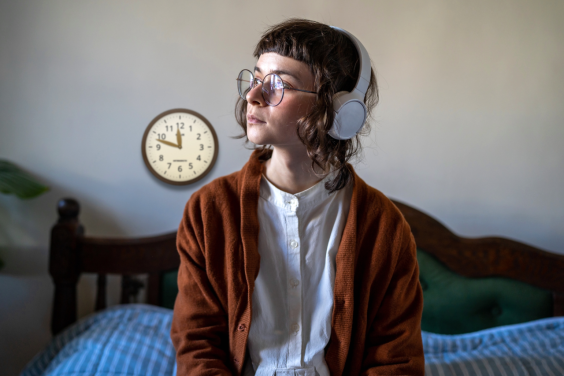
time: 11:48
